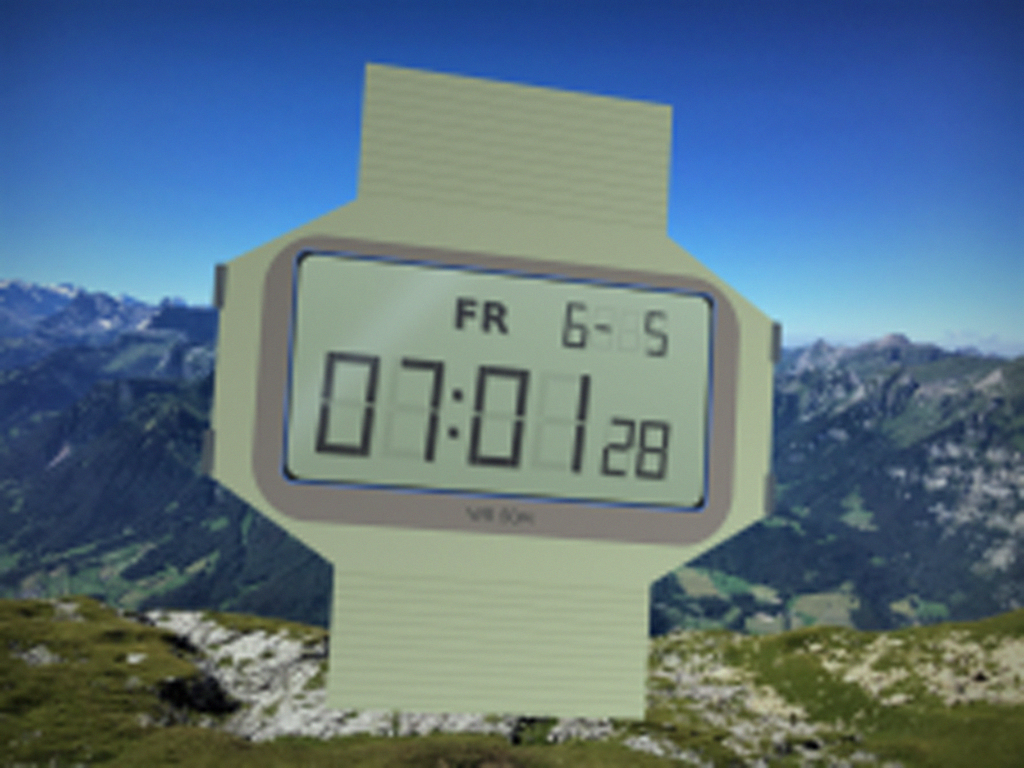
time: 7:01:28
